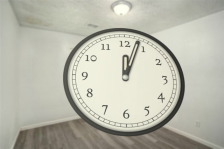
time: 12:03
